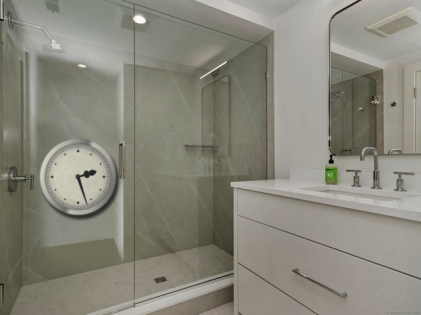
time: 2:27
